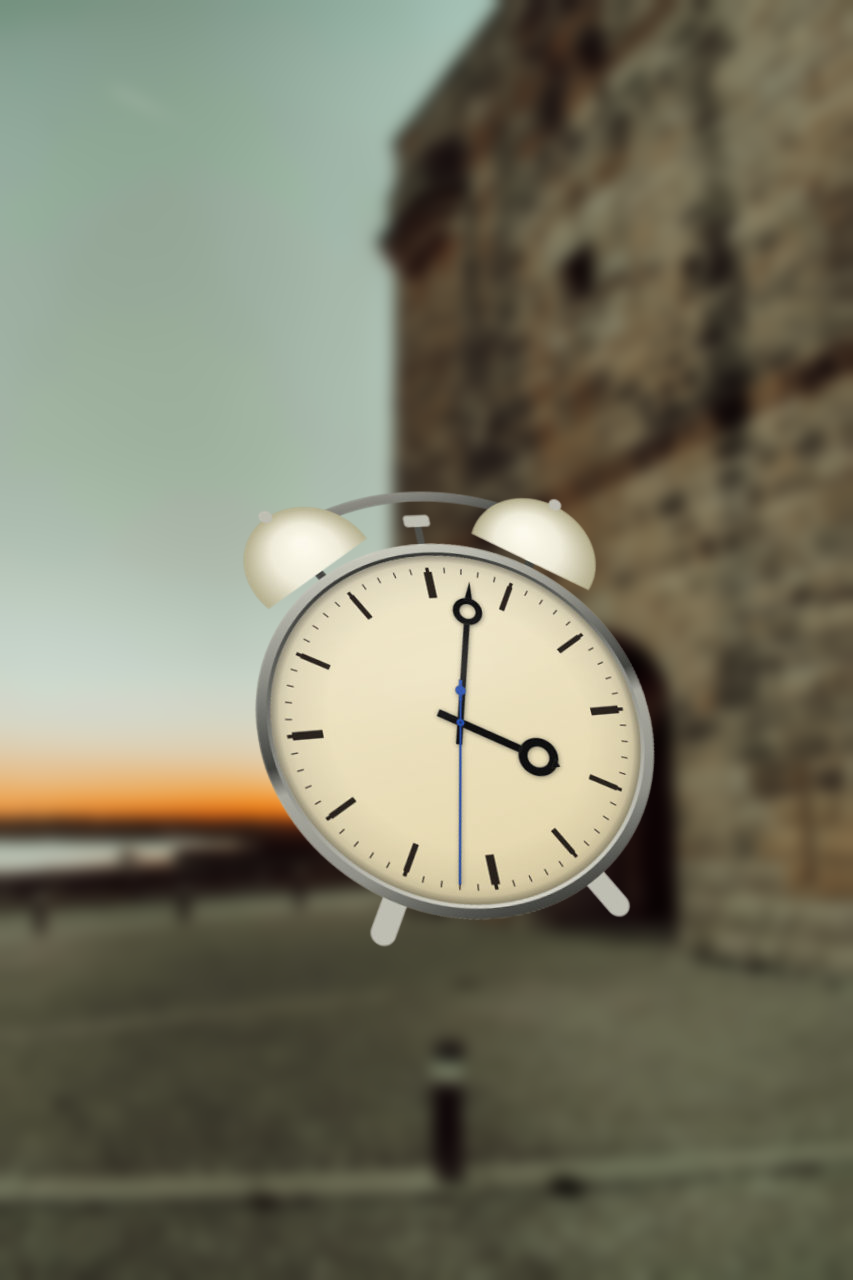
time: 4:02:32
